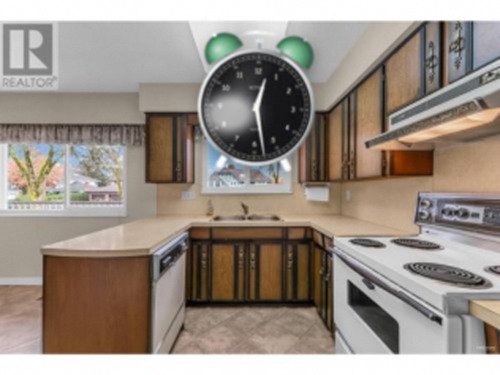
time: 12:28
